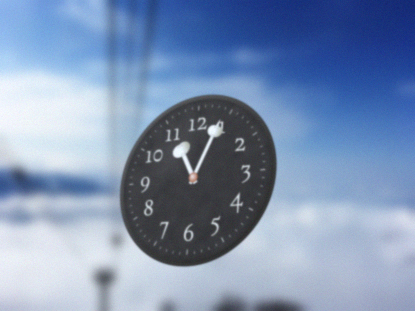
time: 11:04
